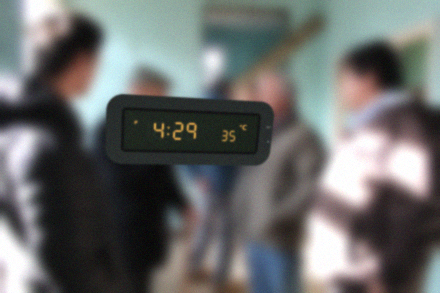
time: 4:29
